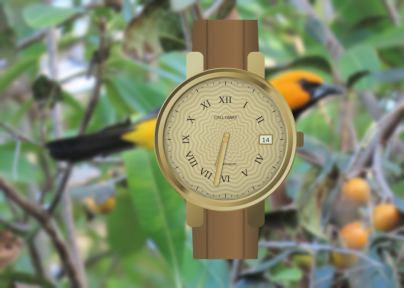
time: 6:32
